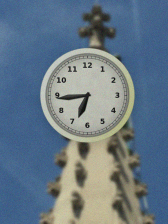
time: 6:44
